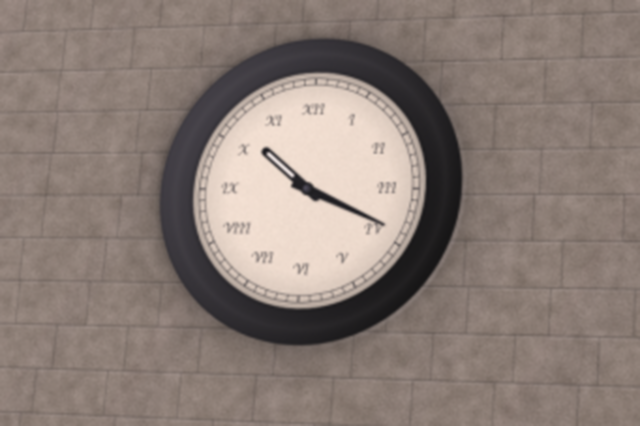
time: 10:19
